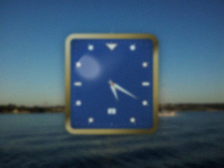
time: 5:20
